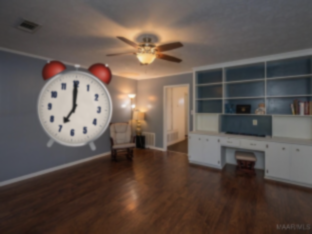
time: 7:00
